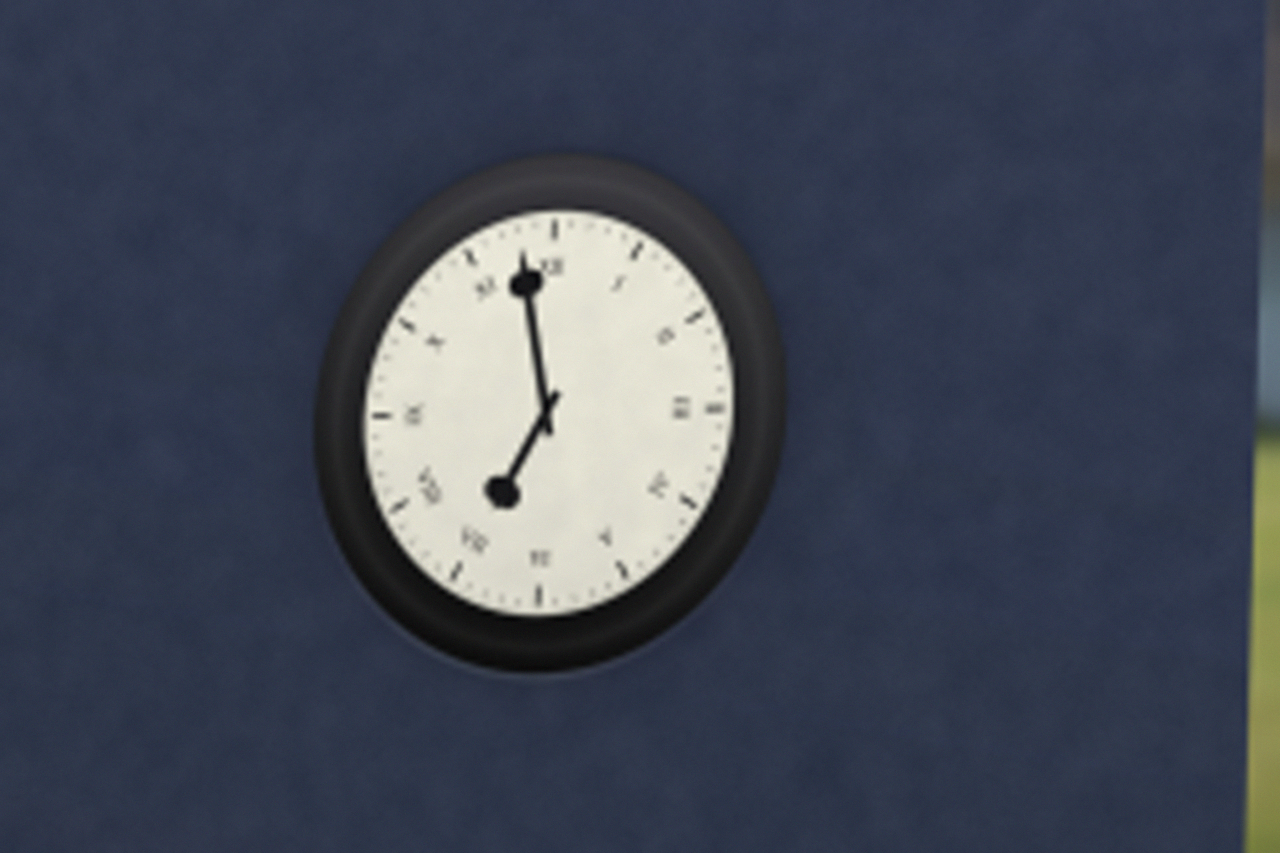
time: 6:58
